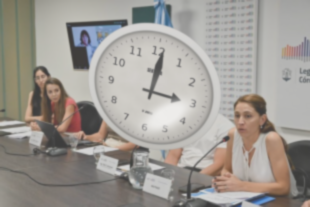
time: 3:01
